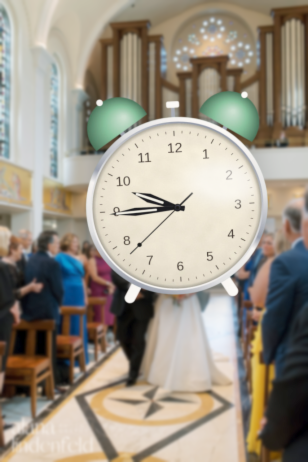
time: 9:44:38
